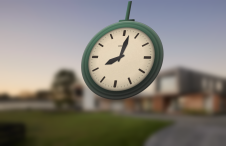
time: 8:02
